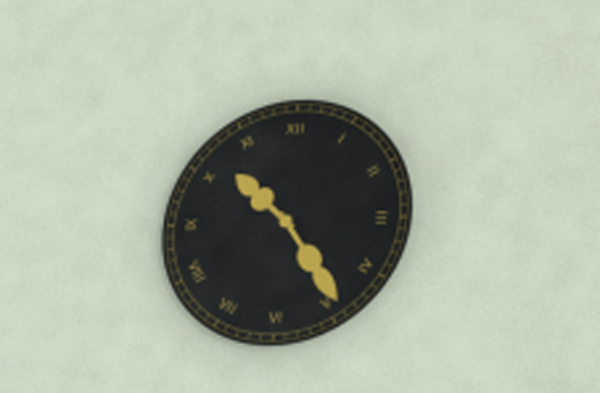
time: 10:24
